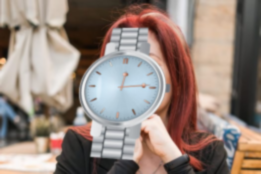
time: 12:14
